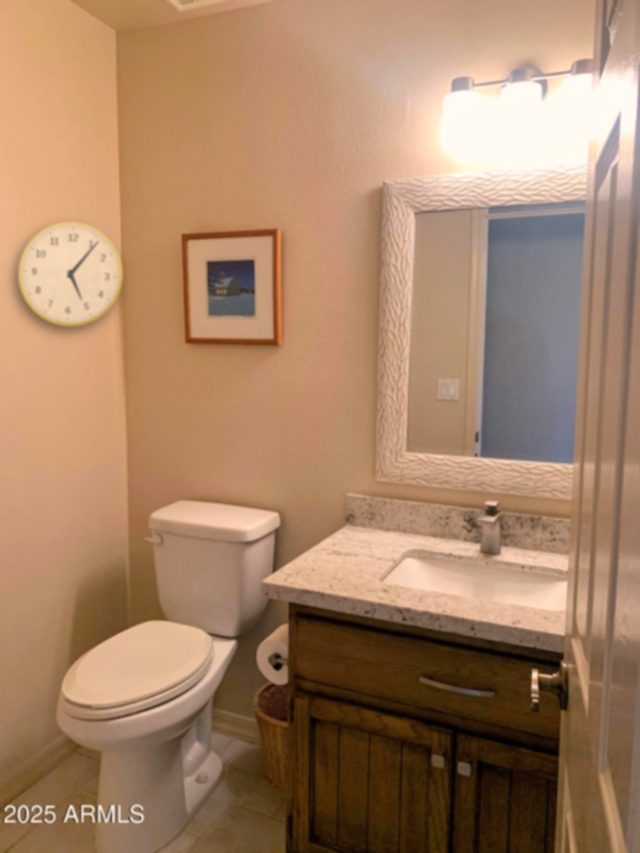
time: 5:06
